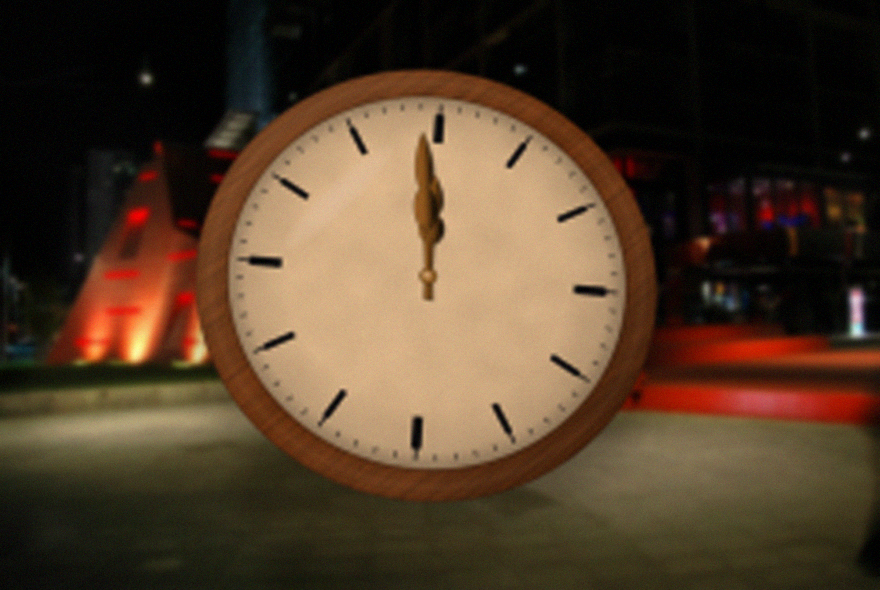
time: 11:59
